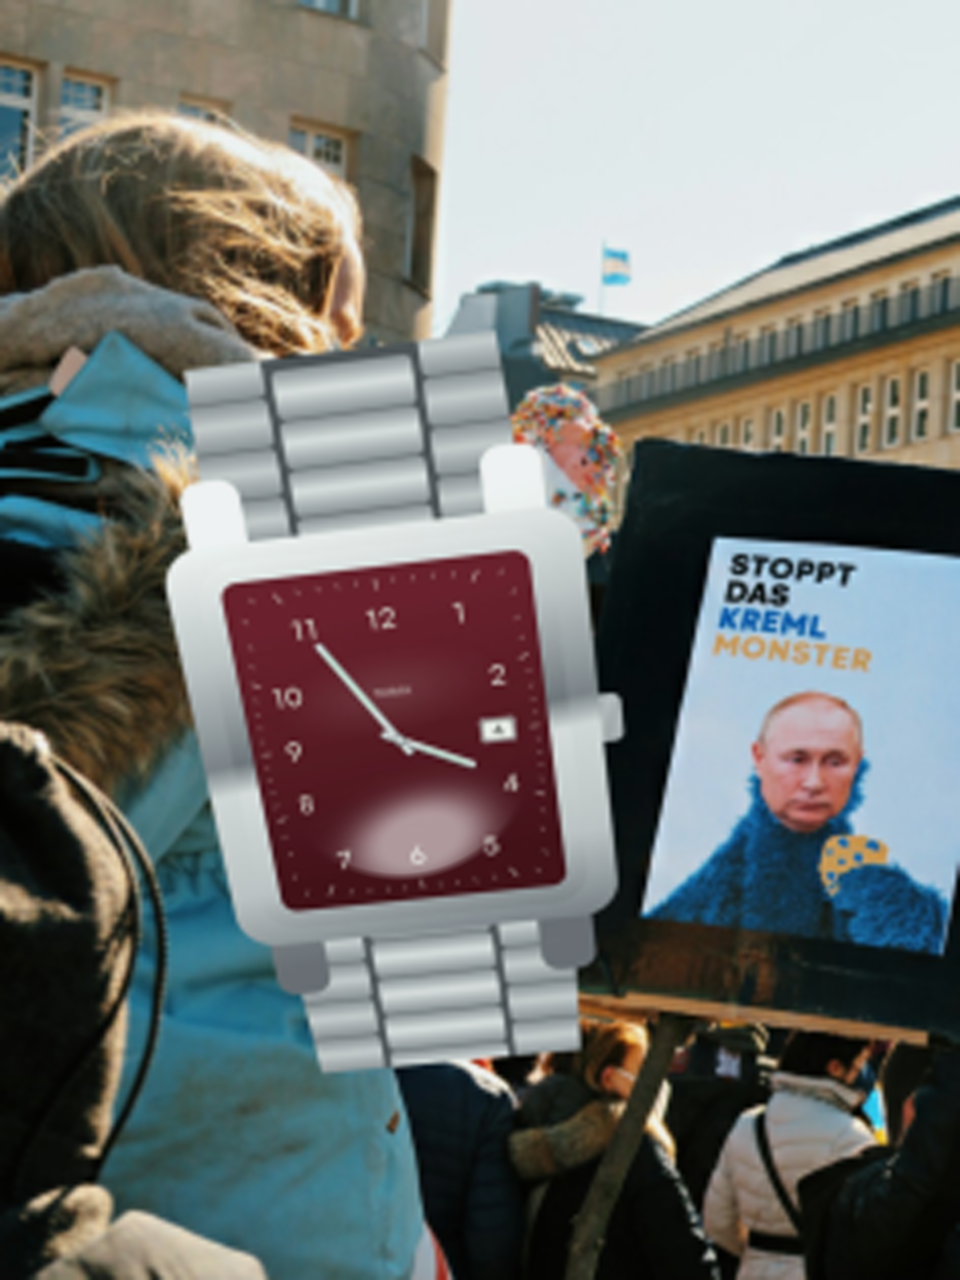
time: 3:55
